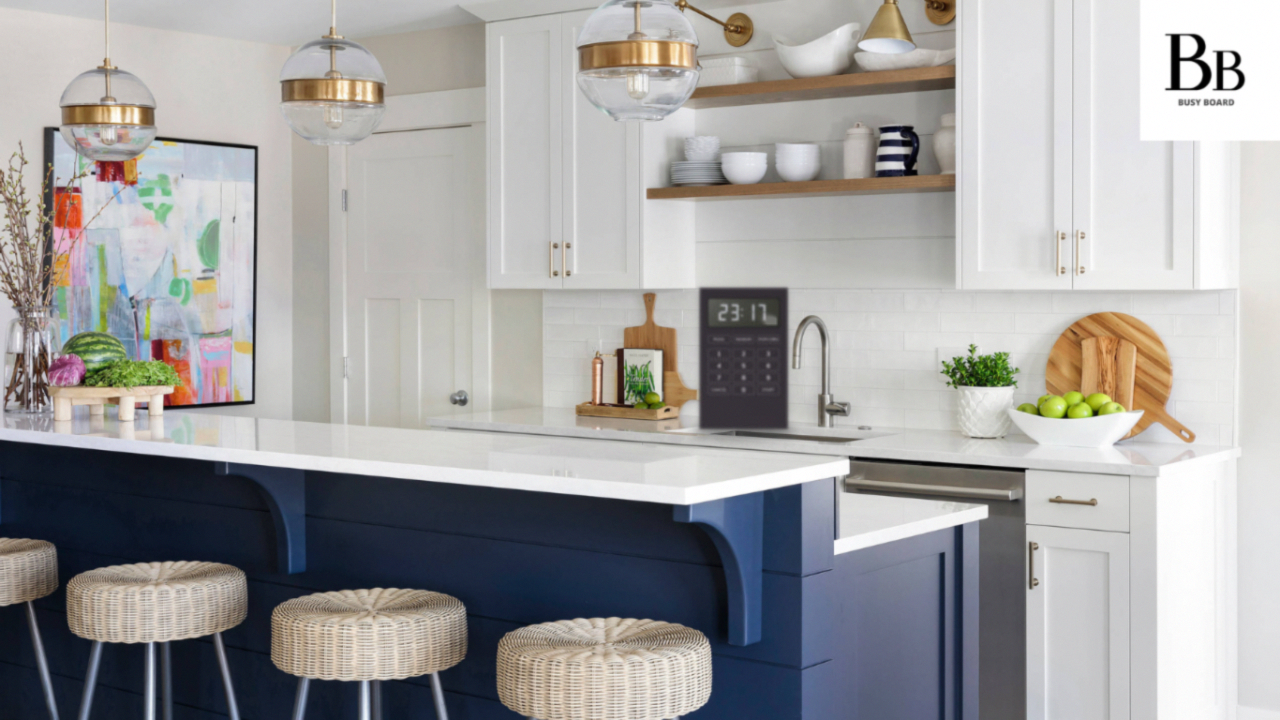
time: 23:17
